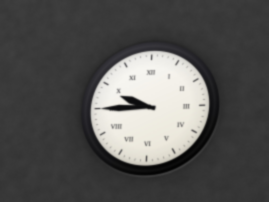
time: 9:45
